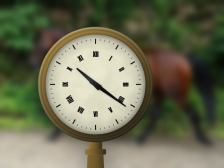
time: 10:21
